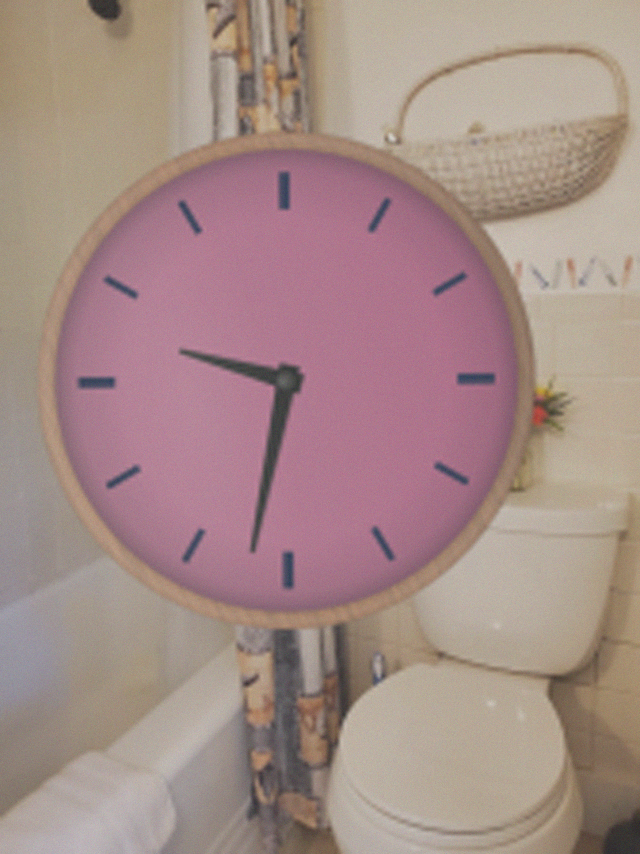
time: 9:32
